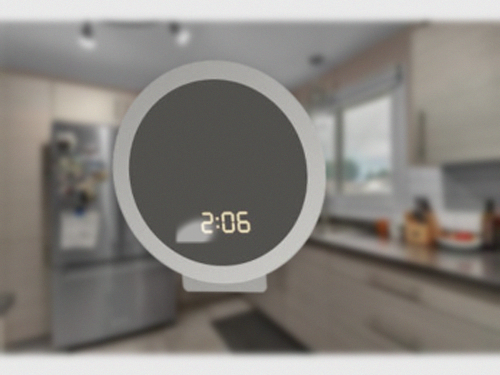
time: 2:06
